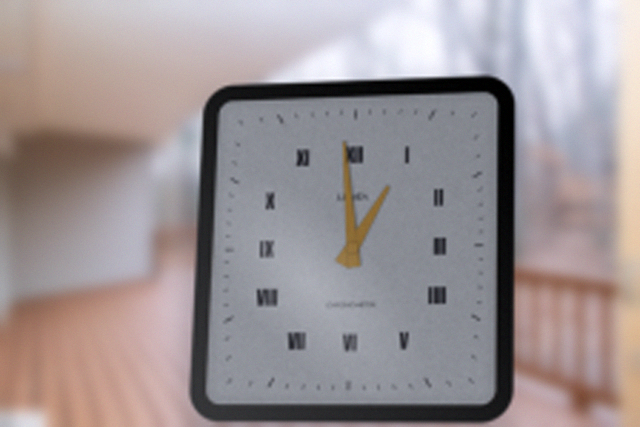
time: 12:59
